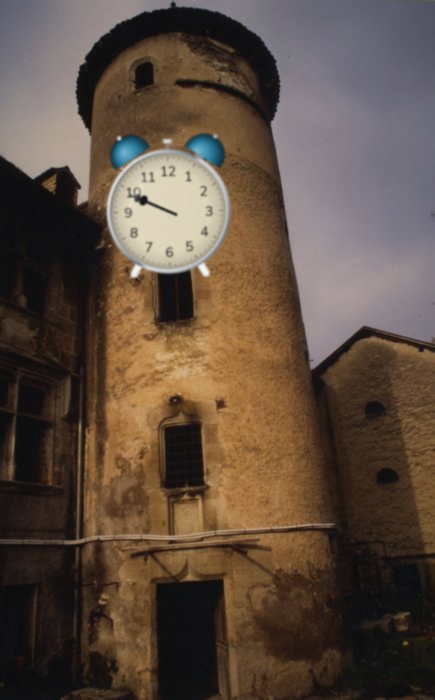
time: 9:49
